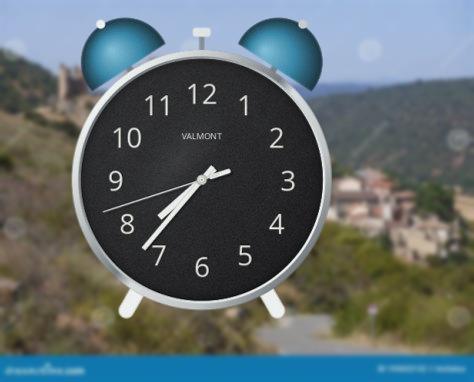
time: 7:36:42
